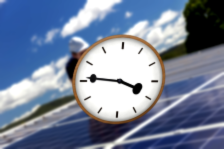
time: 3:46
